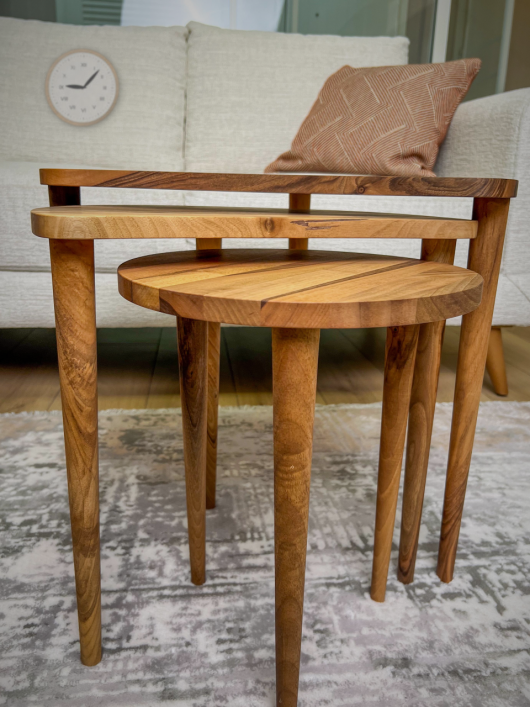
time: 9:07
